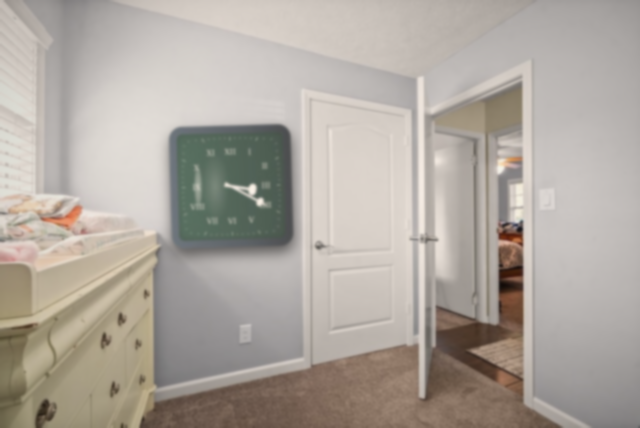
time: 3:20
